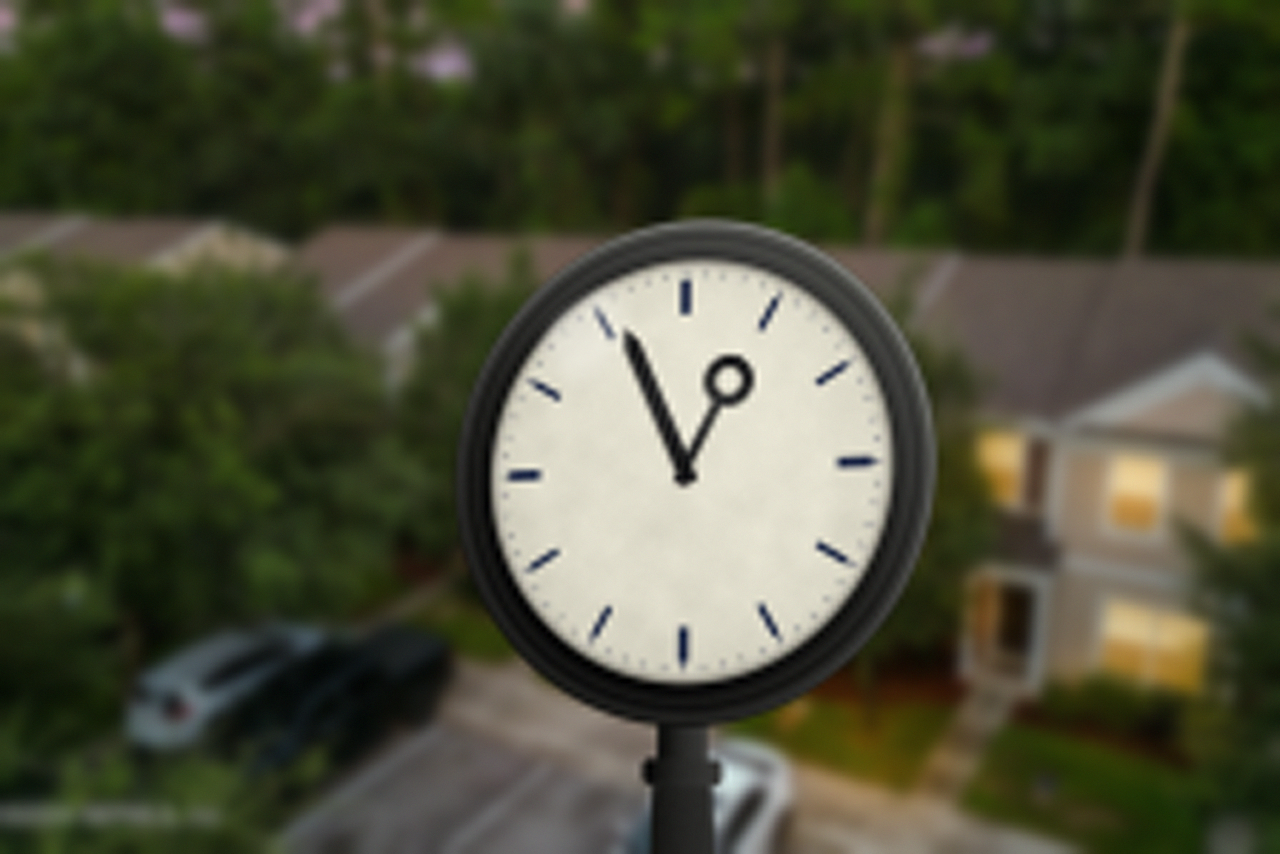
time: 12:56
